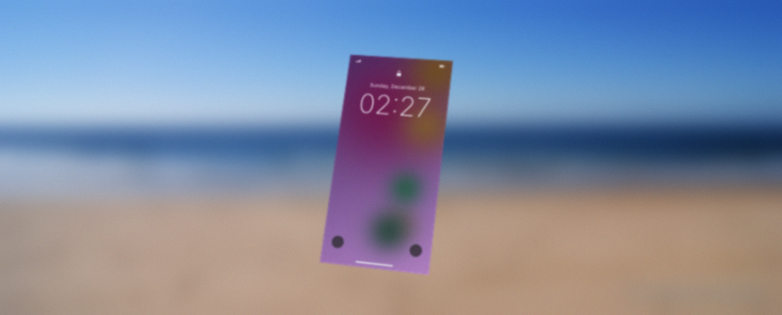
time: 2:27
